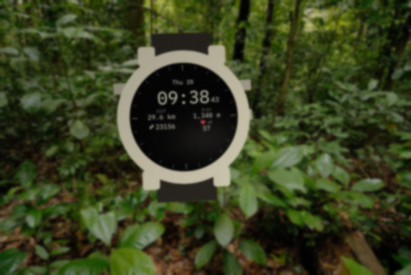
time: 9:38
